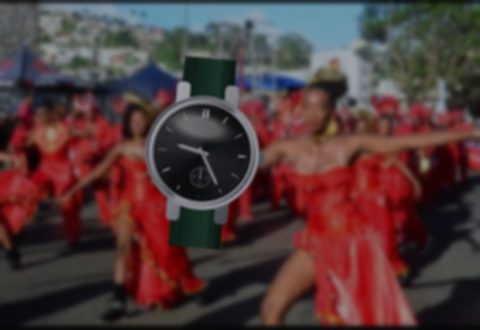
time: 9:25
